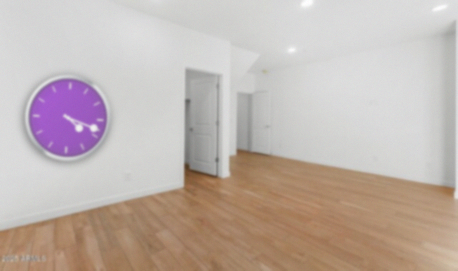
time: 4:18
